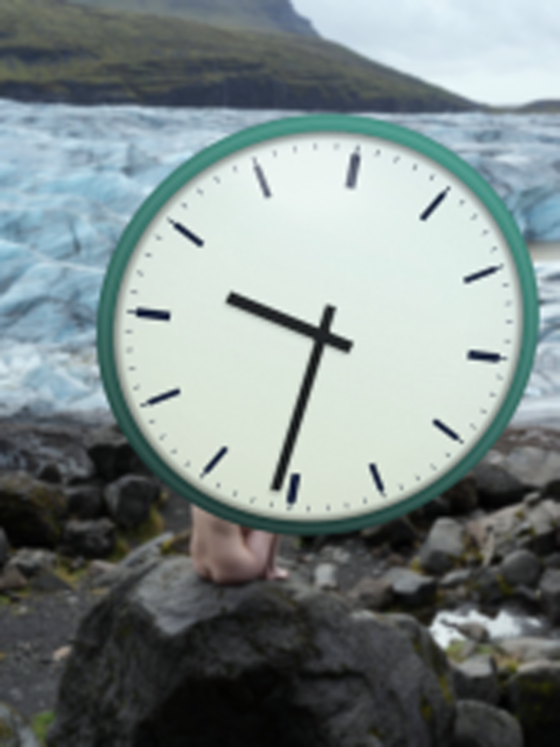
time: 9:31
